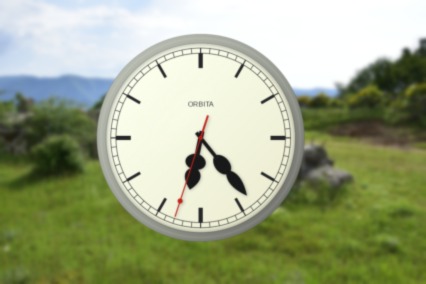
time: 6:23:33
